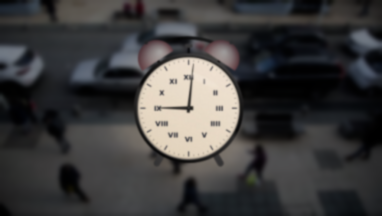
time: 9:01
